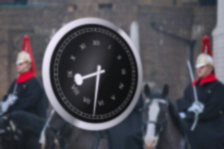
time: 8:32
